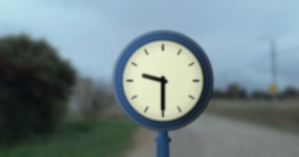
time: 9:30
